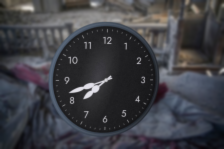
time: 7:42
